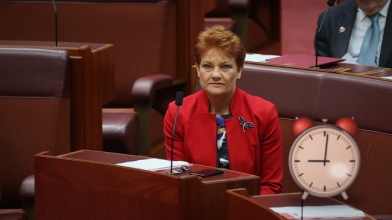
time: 9:01
